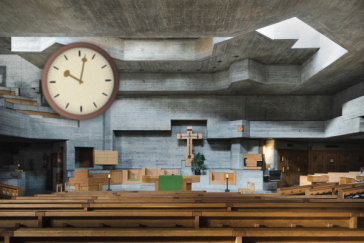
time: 10:02
